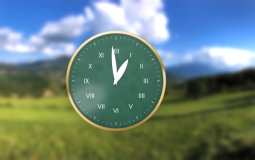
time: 12:59
